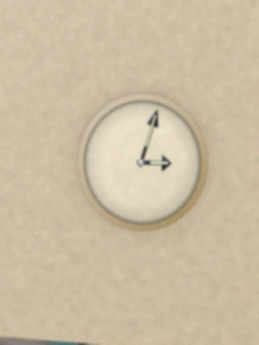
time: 3:03
